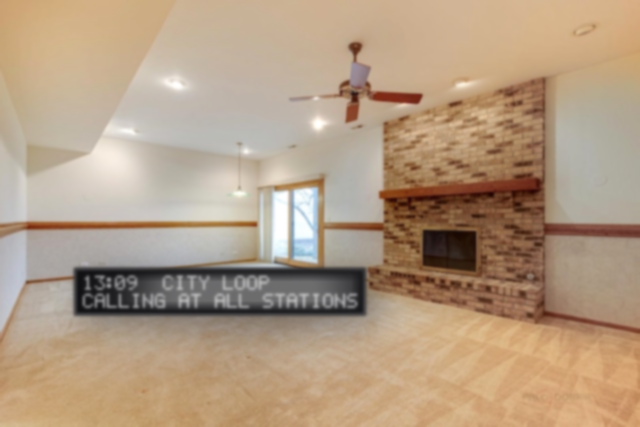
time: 13:09
